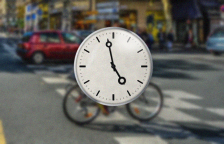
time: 4:58
